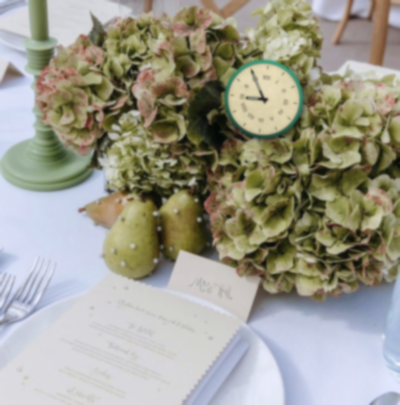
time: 8:55
